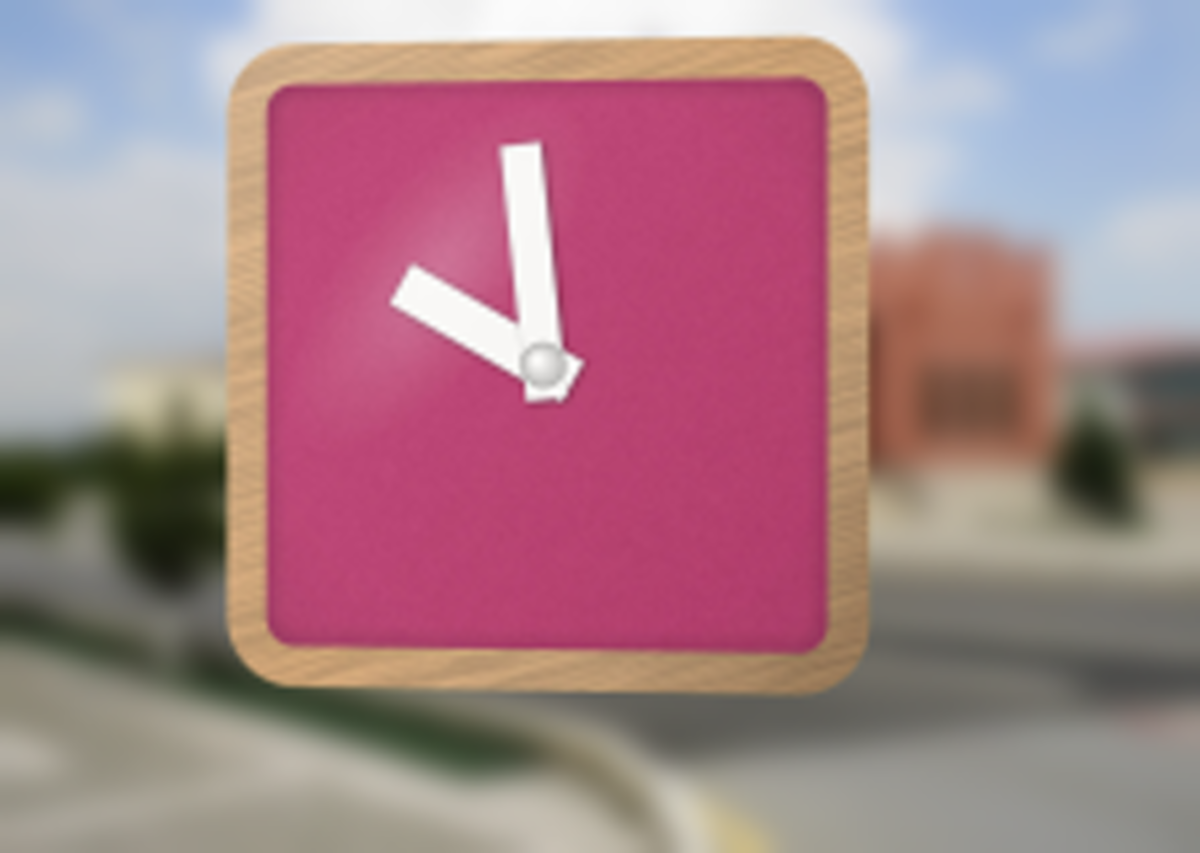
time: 9:59
